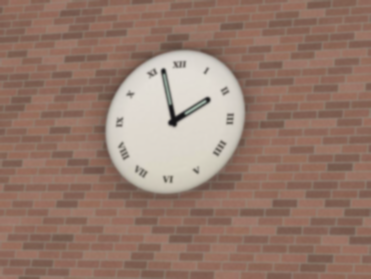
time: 1:57
